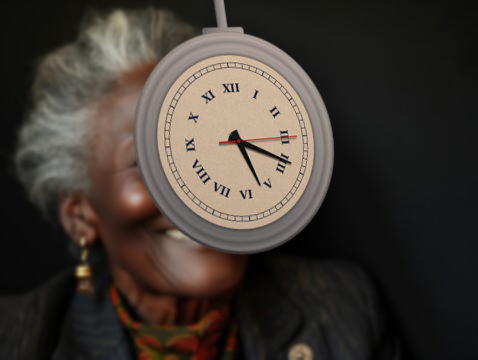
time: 5:19:15
